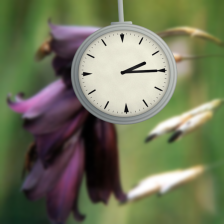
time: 2:15
